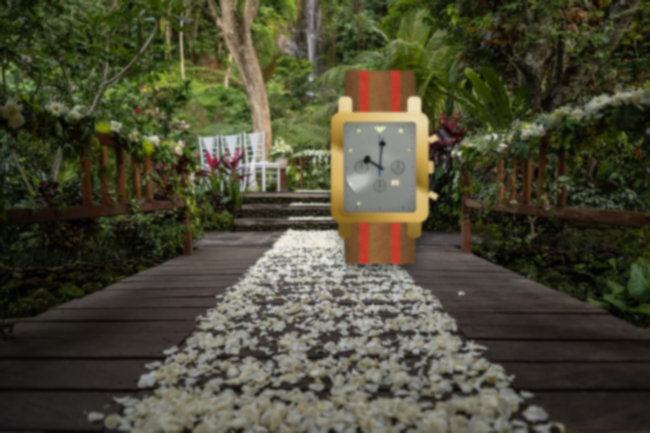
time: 10:01
